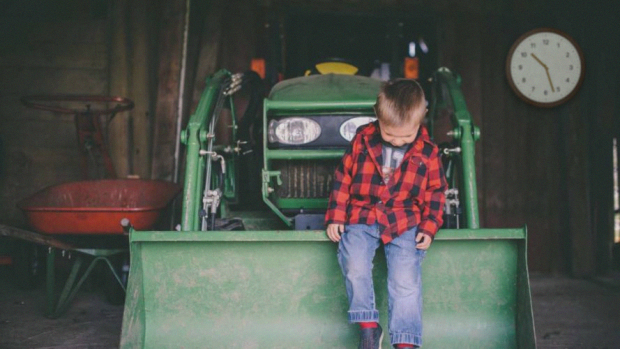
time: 10:27
